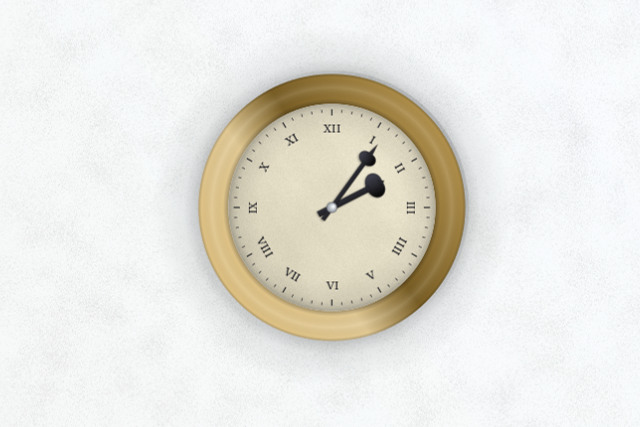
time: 2:06
